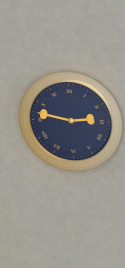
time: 2:47
